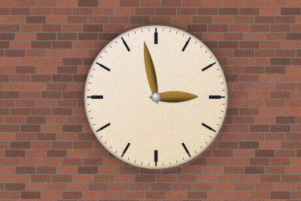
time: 2:58
